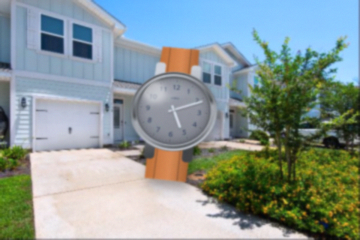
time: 5:11
